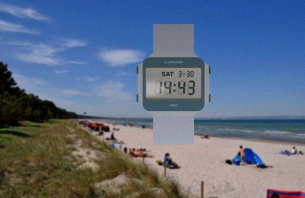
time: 14:43
